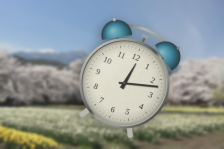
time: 12:12
